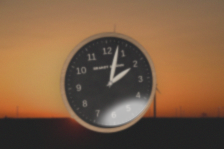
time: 2:03
